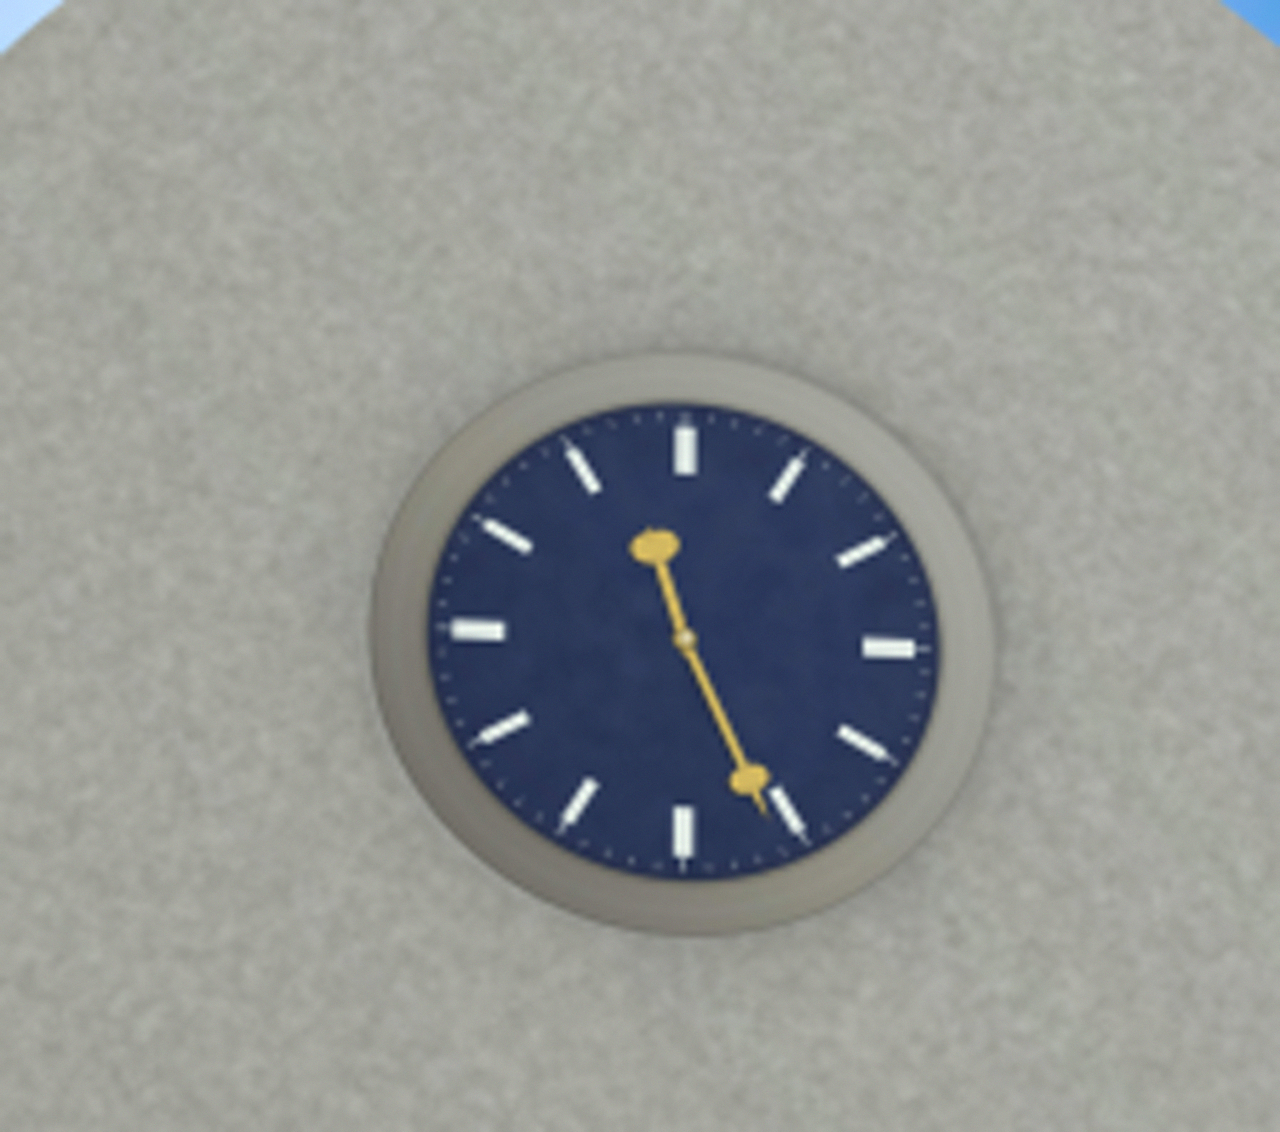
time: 11:26
